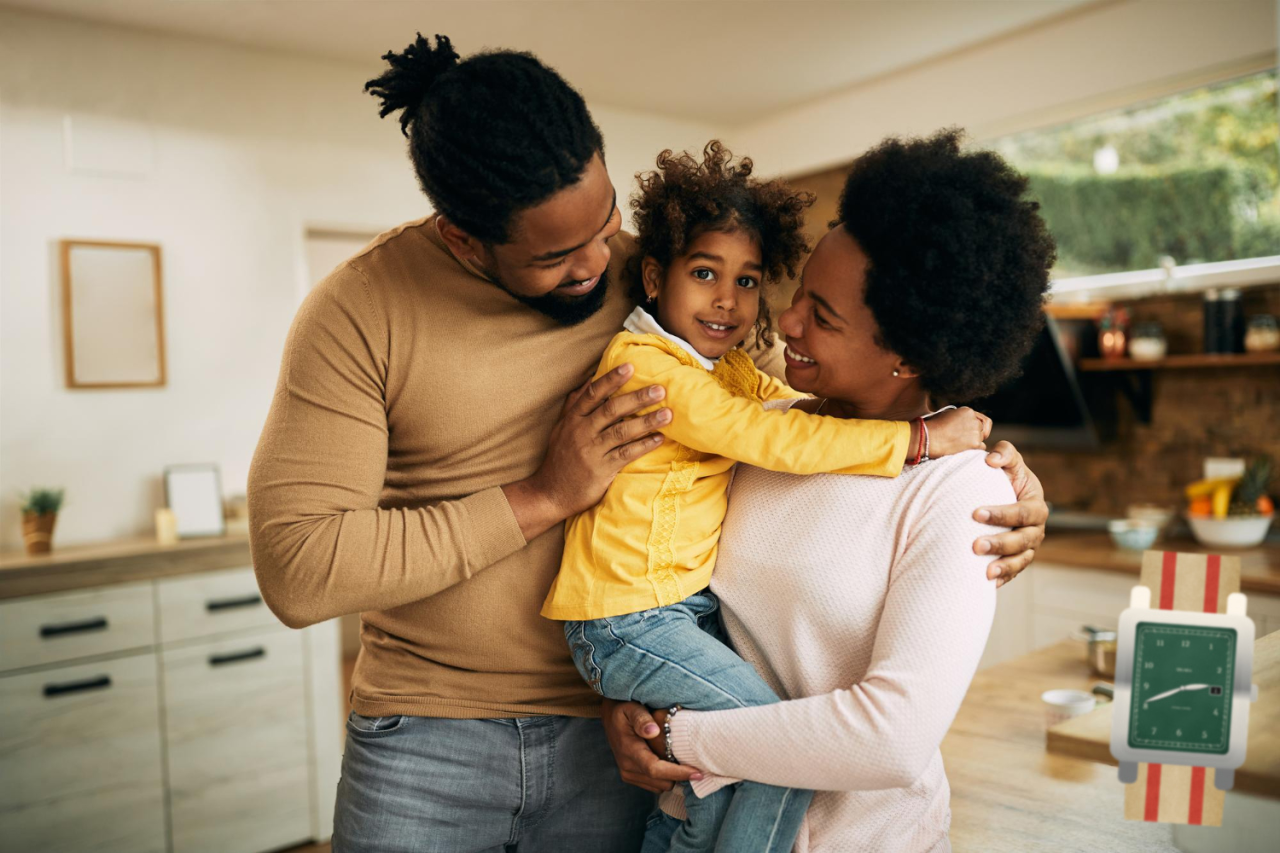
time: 2:41
